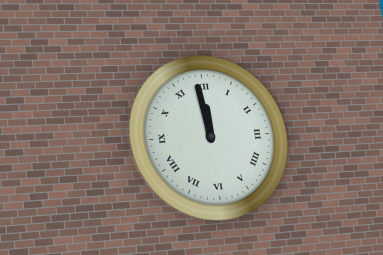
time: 11:59
